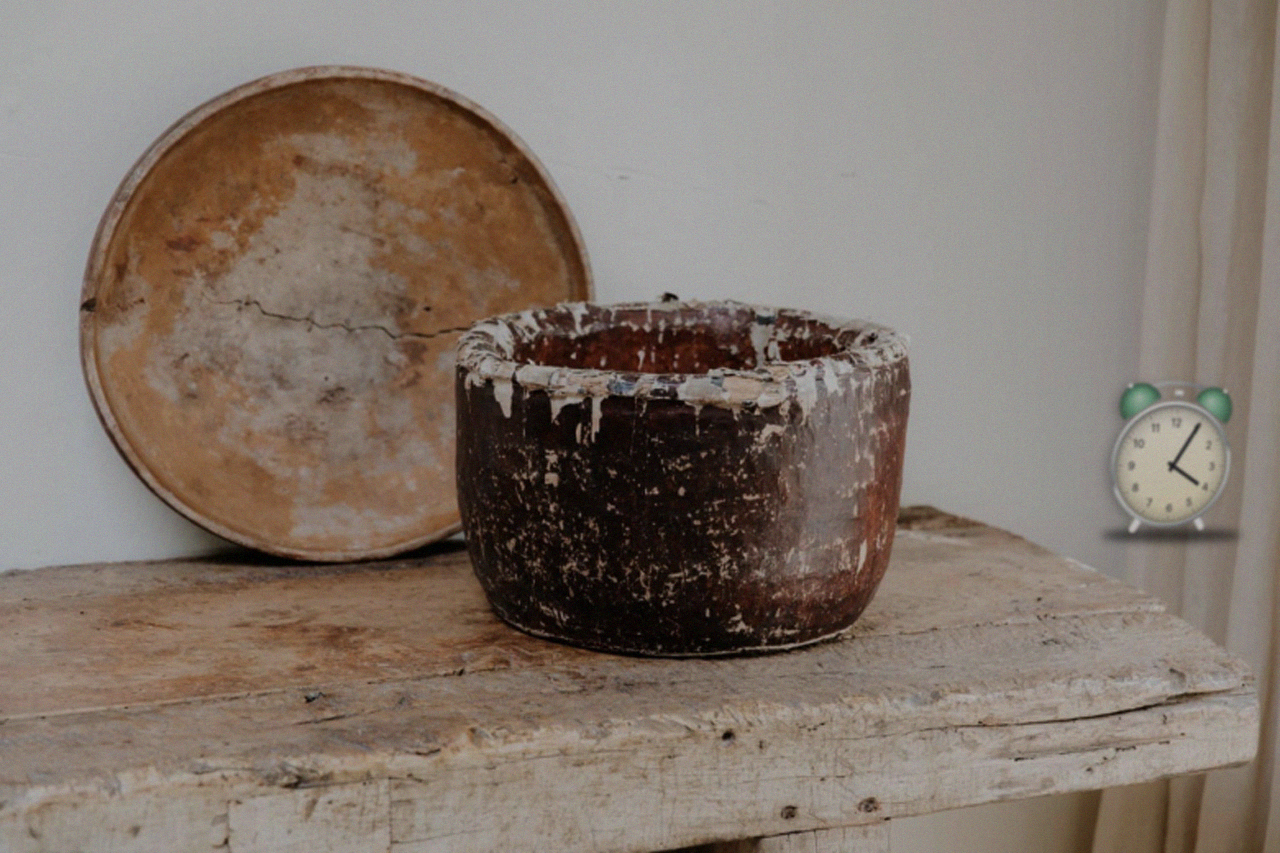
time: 4:05
